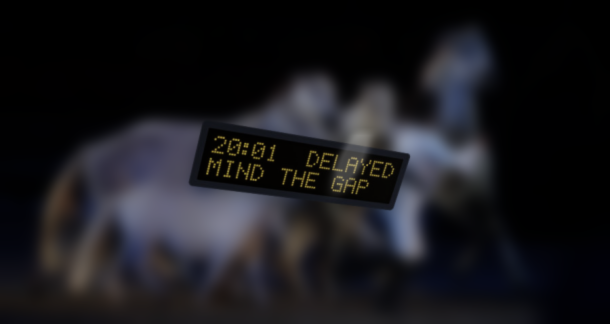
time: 20:01
